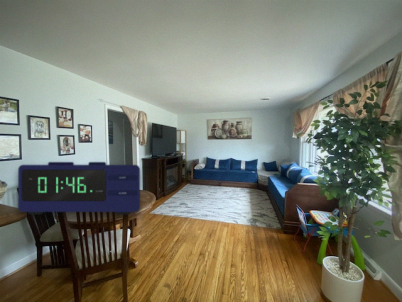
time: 1:46
